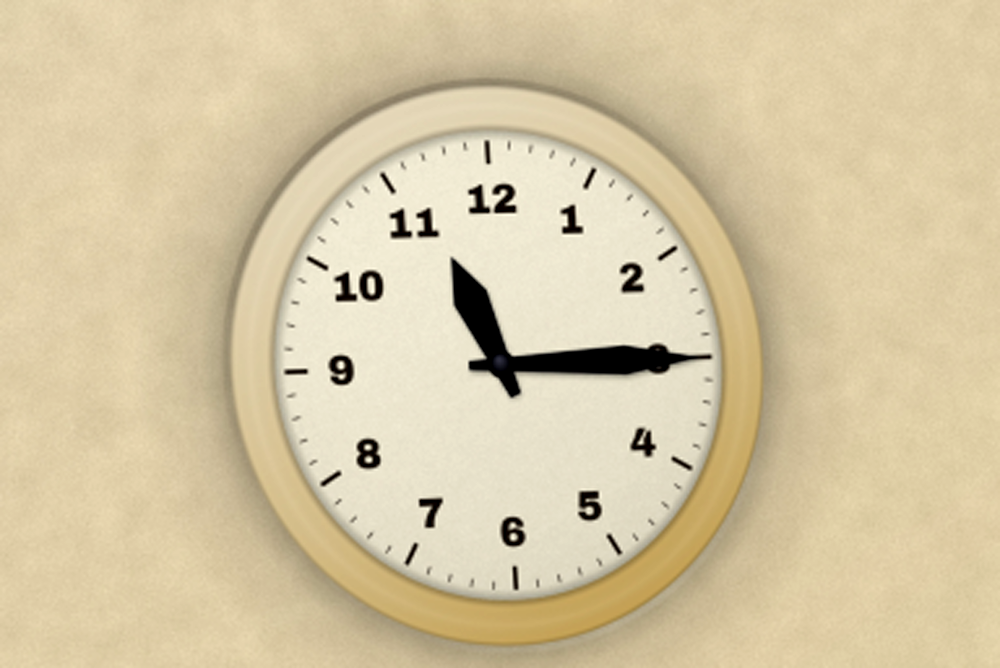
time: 11:15
